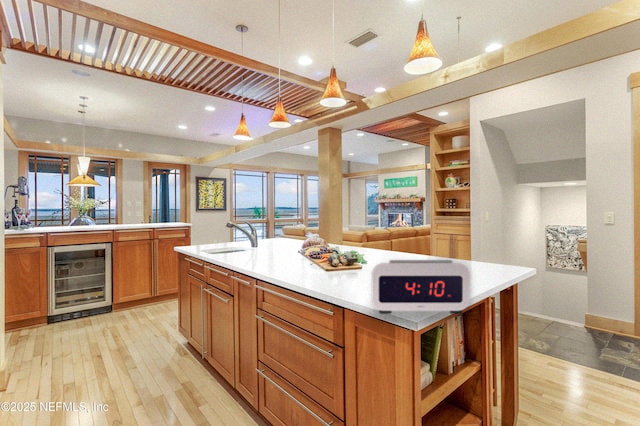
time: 4:10
